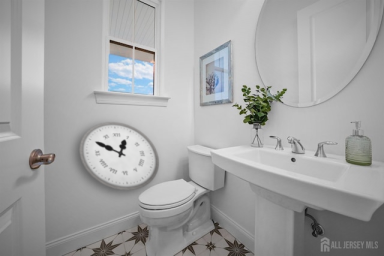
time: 12:50
